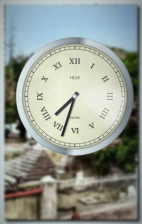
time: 7:33
